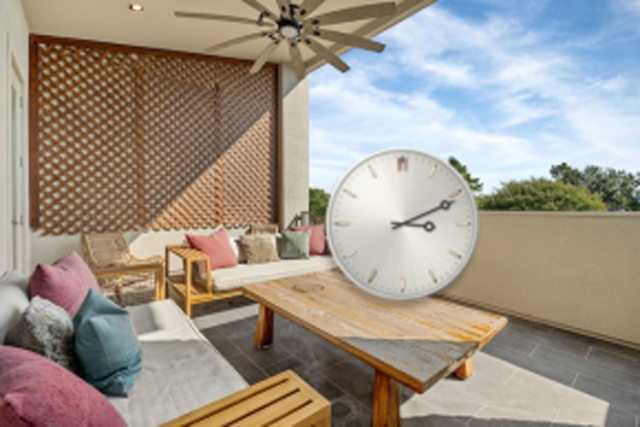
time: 3:11
